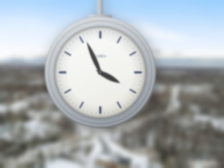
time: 3:56
